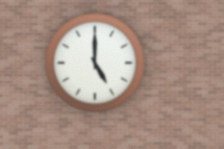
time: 5:00
